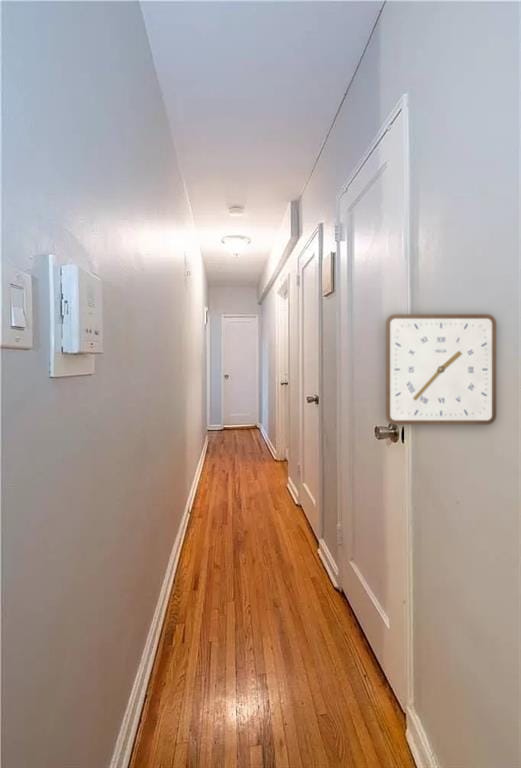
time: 1:37
